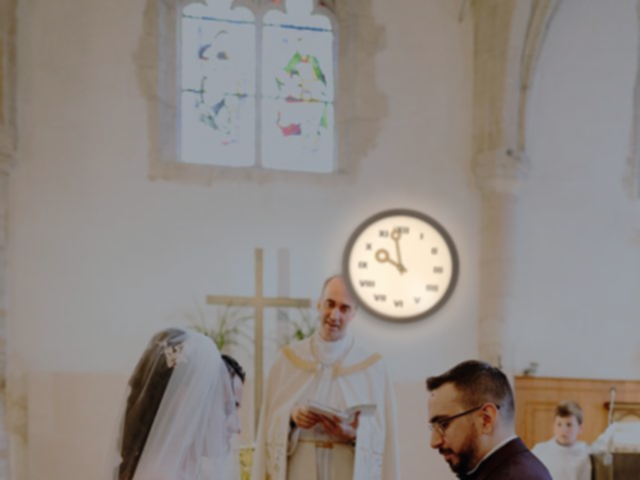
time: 9:58
